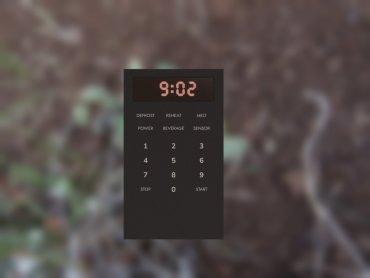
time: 9:02
